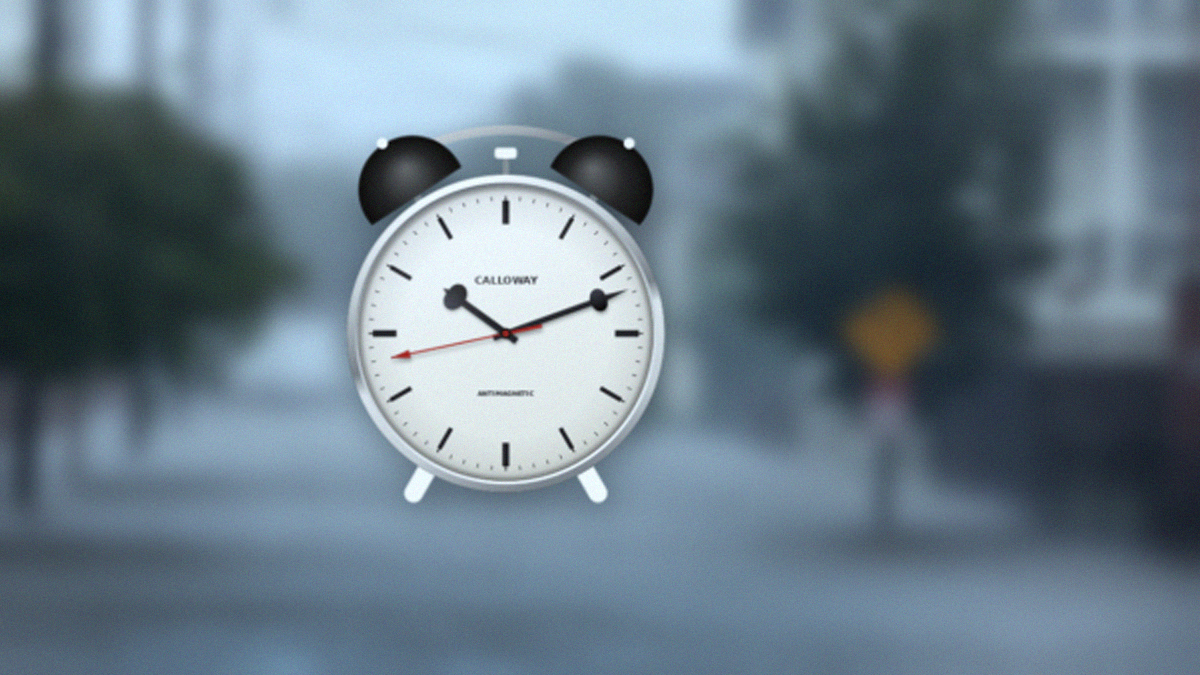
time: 10:11:43
